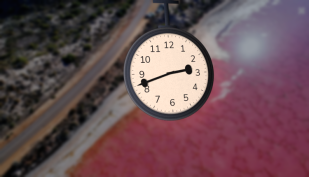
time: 2:42
